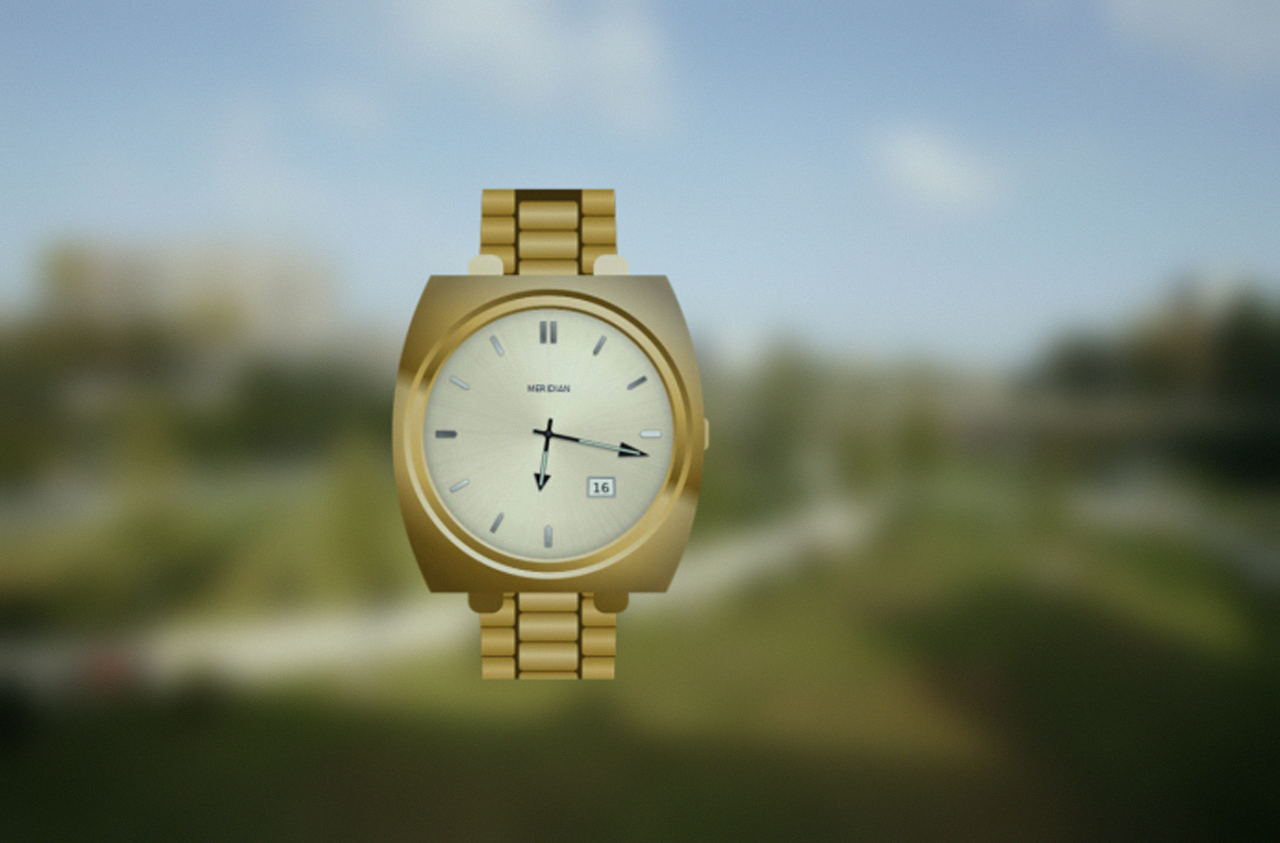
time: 6:17
